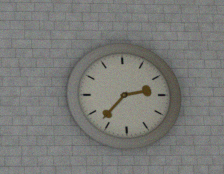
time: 2:37
